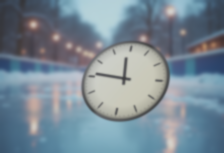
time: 11:46
